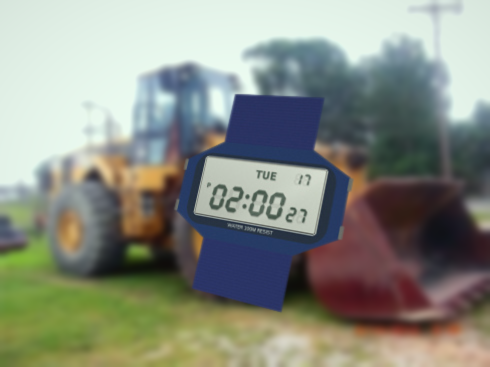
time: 2:00:27
